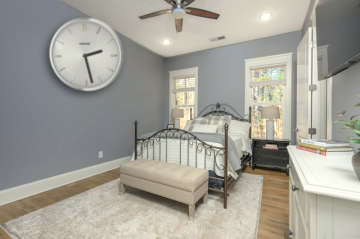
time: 2:28
